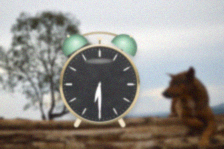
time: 6:30
